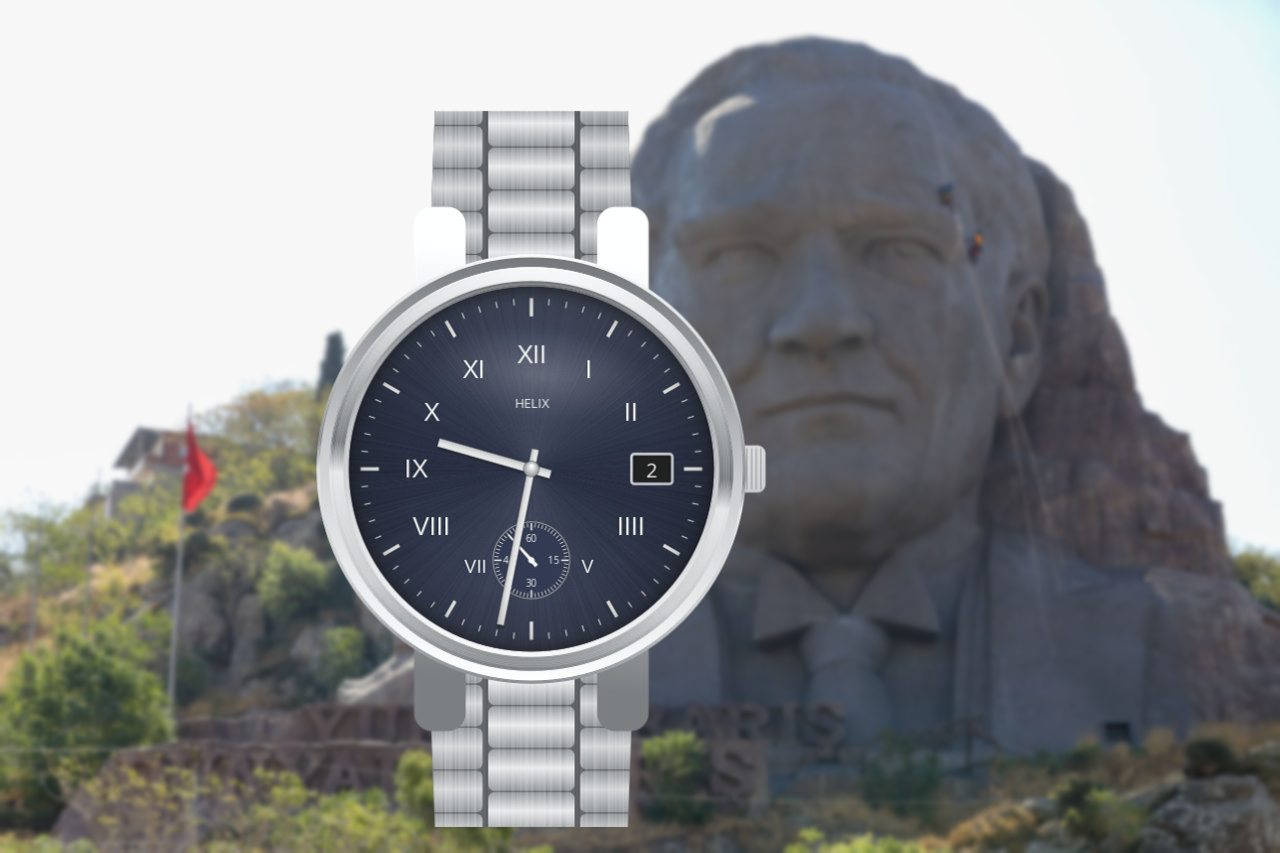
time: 9:31:53
